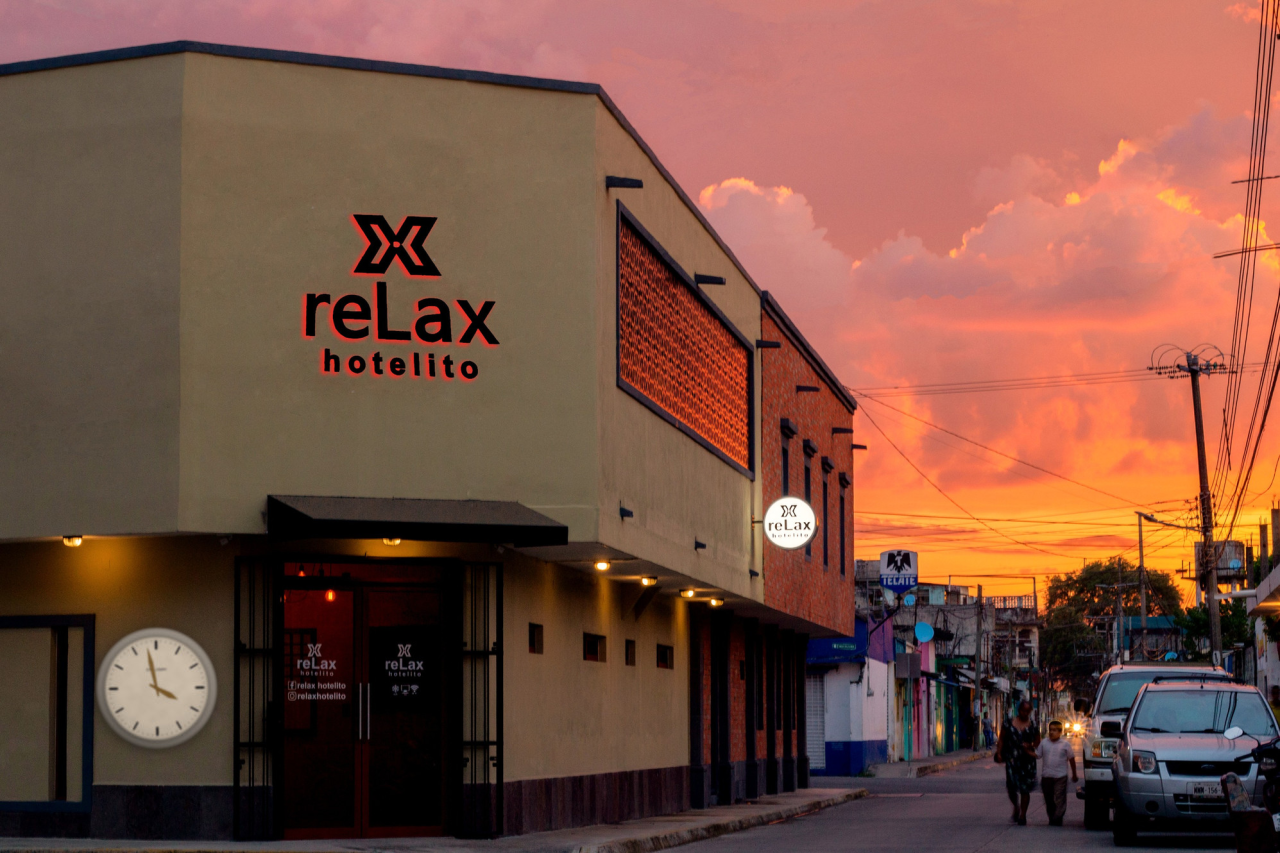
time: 3:58
